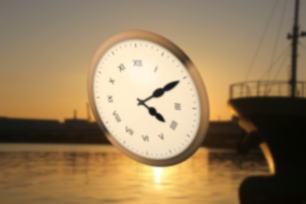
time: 4:10
